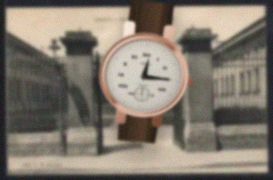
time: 12:15
